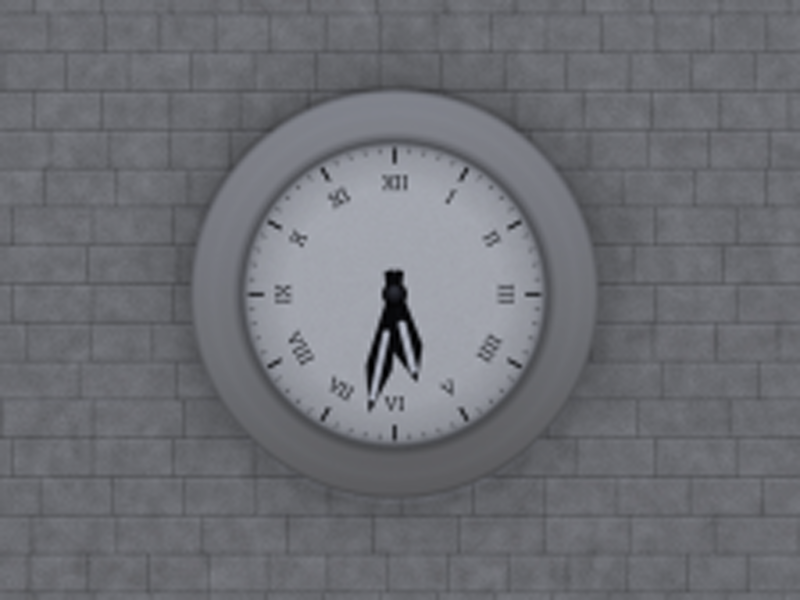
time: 5:32
